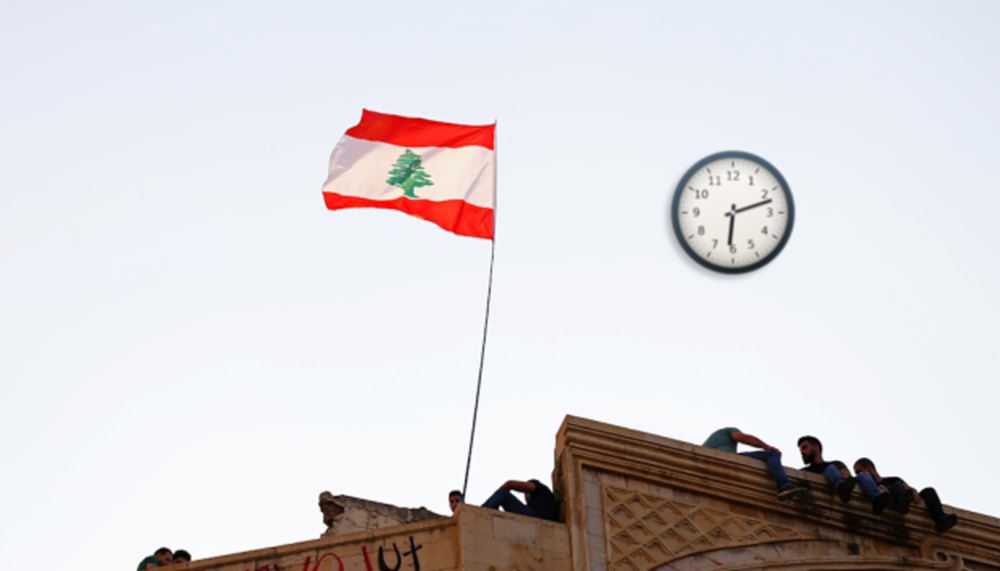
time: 6:12
